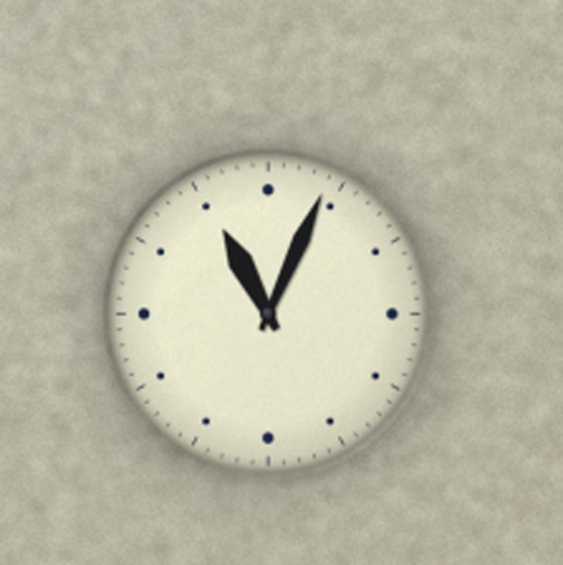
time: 11:04
